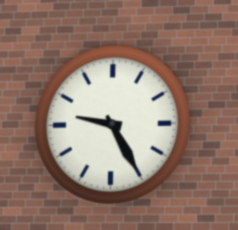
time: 9:25
